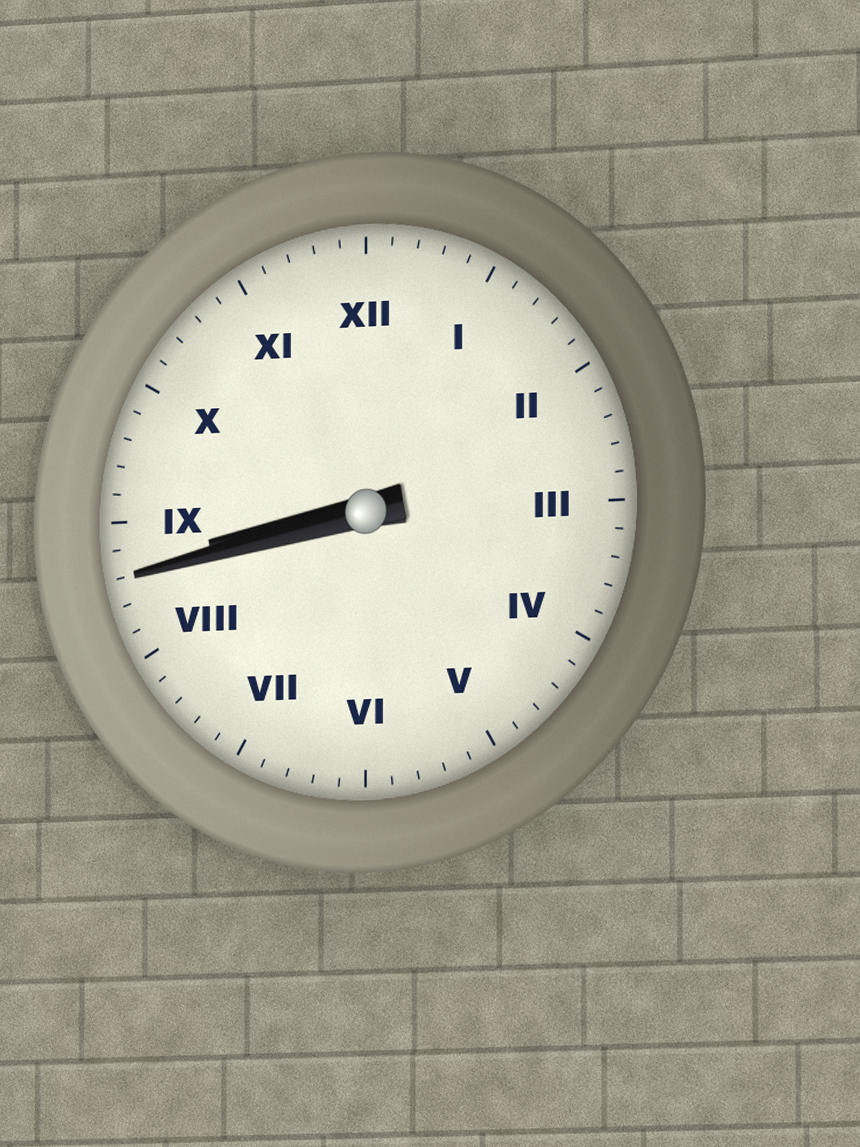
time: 8:43
